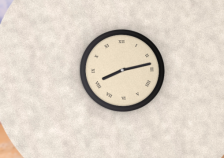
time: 8:13
